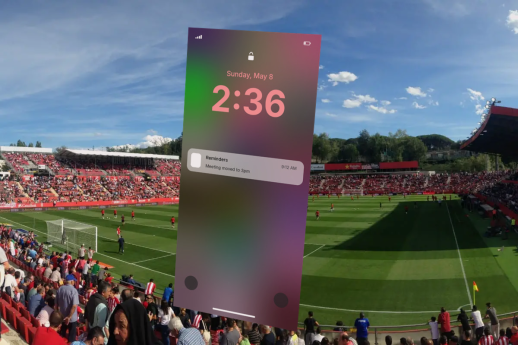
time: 2:36
